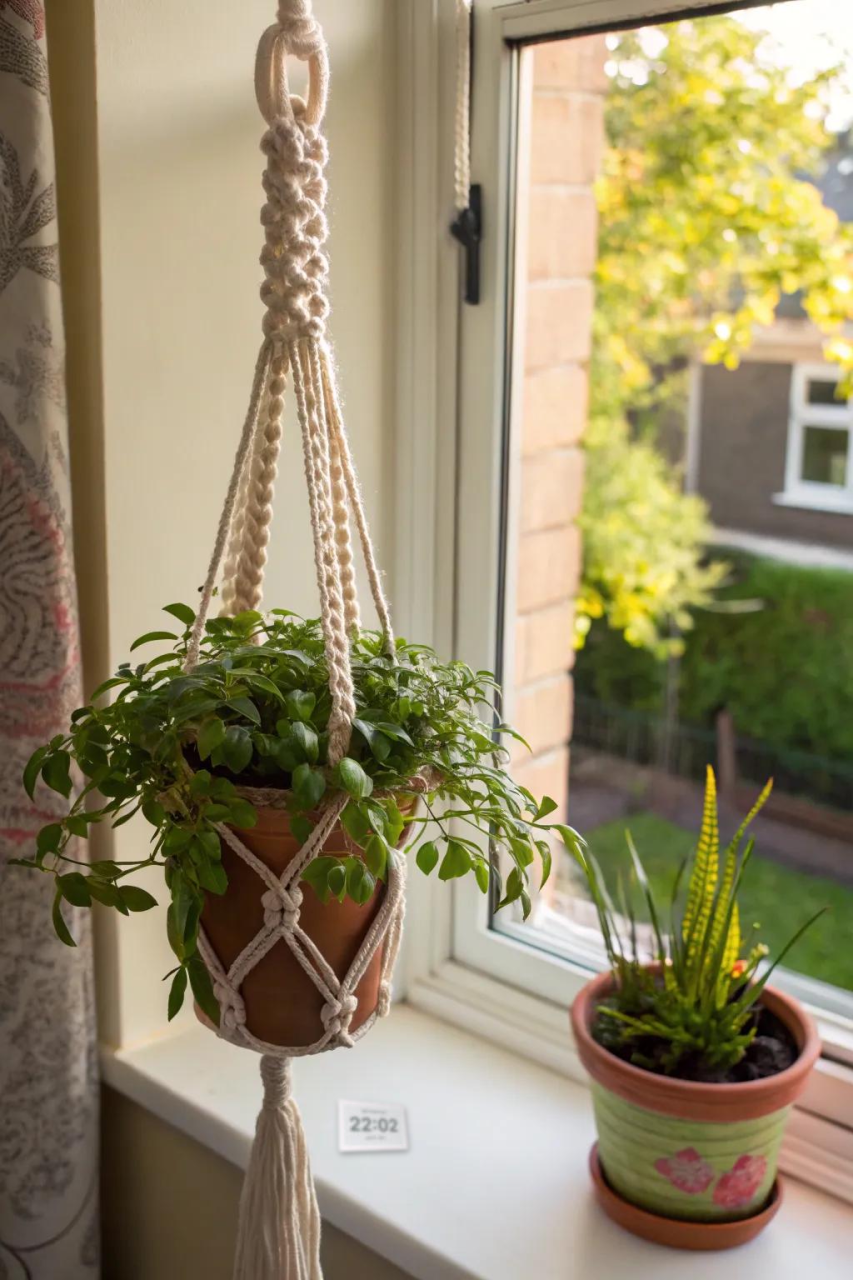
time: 22:02
